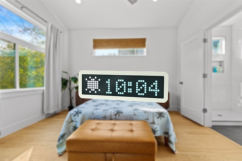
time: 10:04
